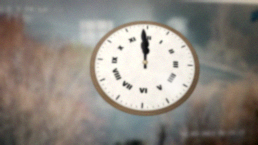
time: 11:59
